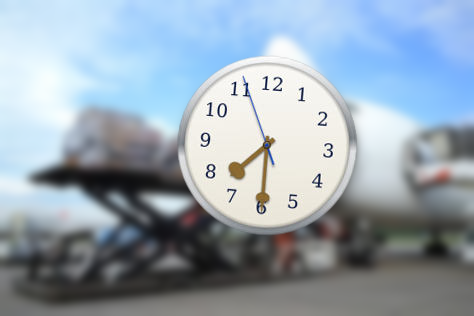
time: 7:29:56
